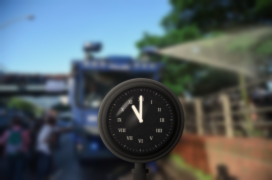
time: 11:00
